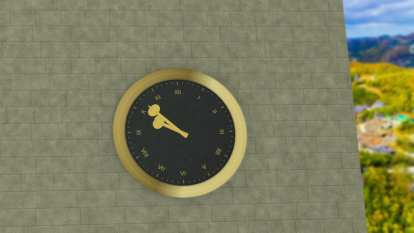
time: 9:52
